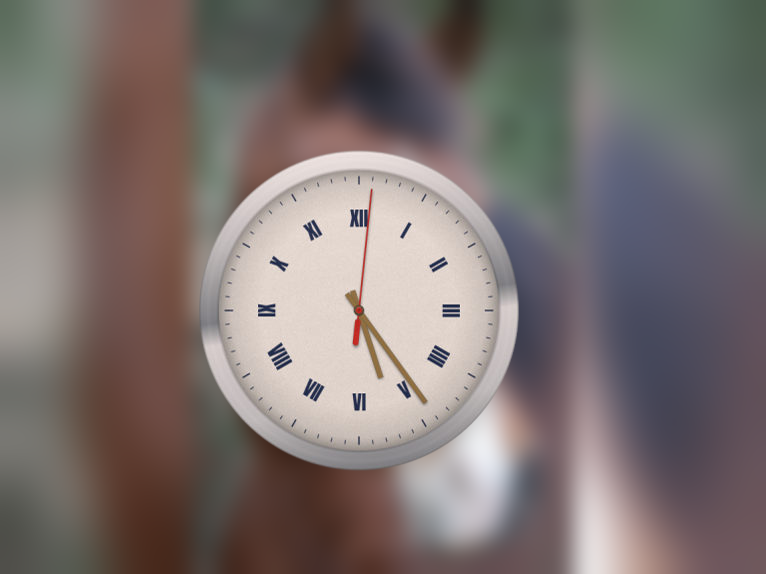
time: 5:24:01
